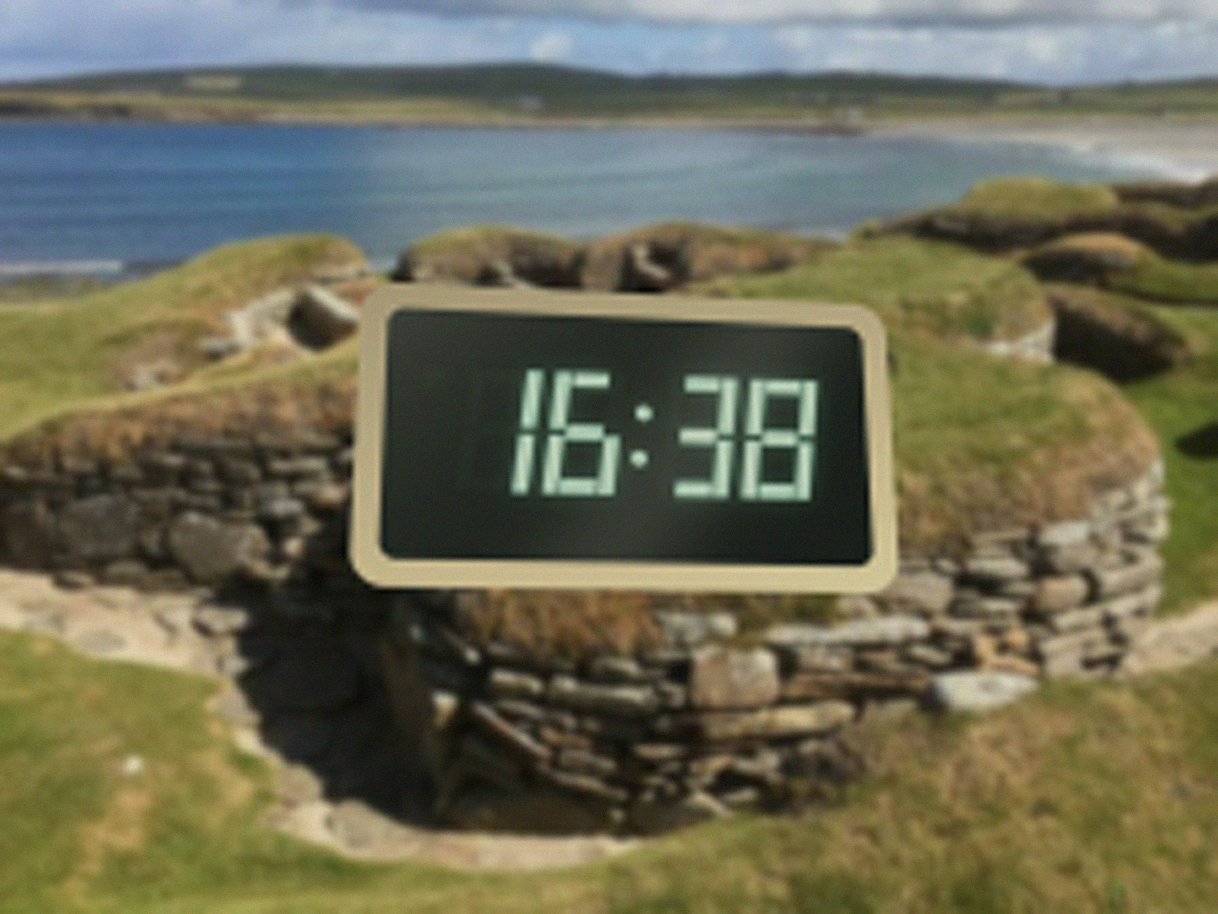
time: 16:38
